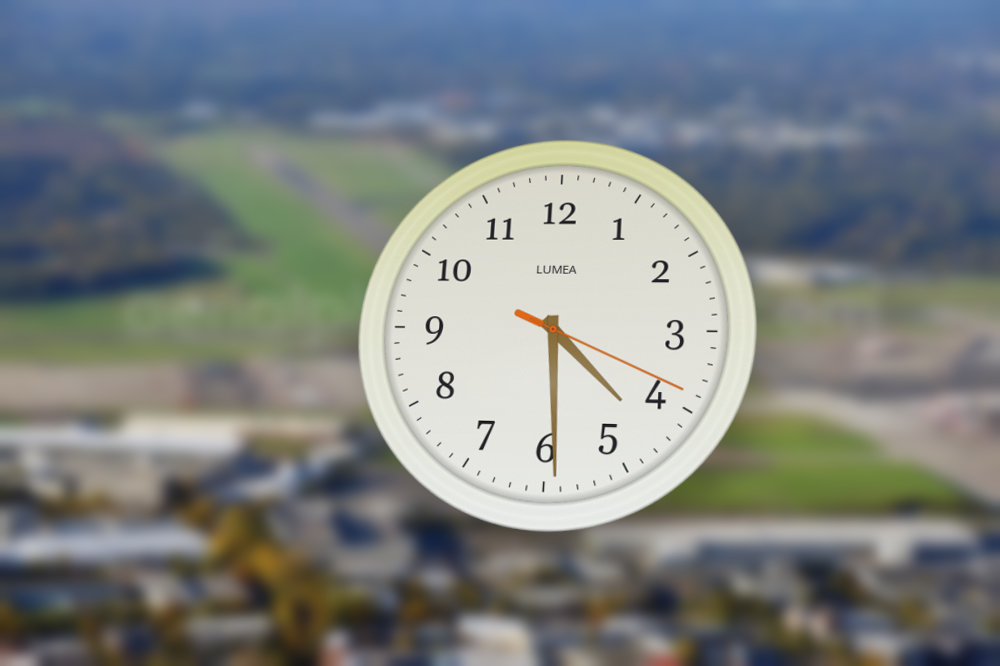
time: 4:29:19
